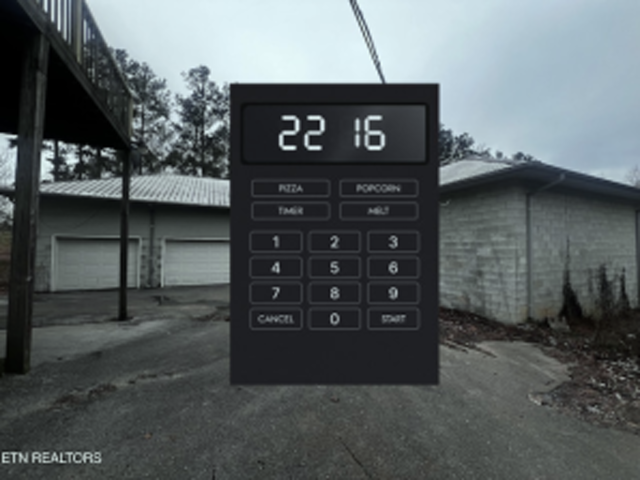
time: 22:16
